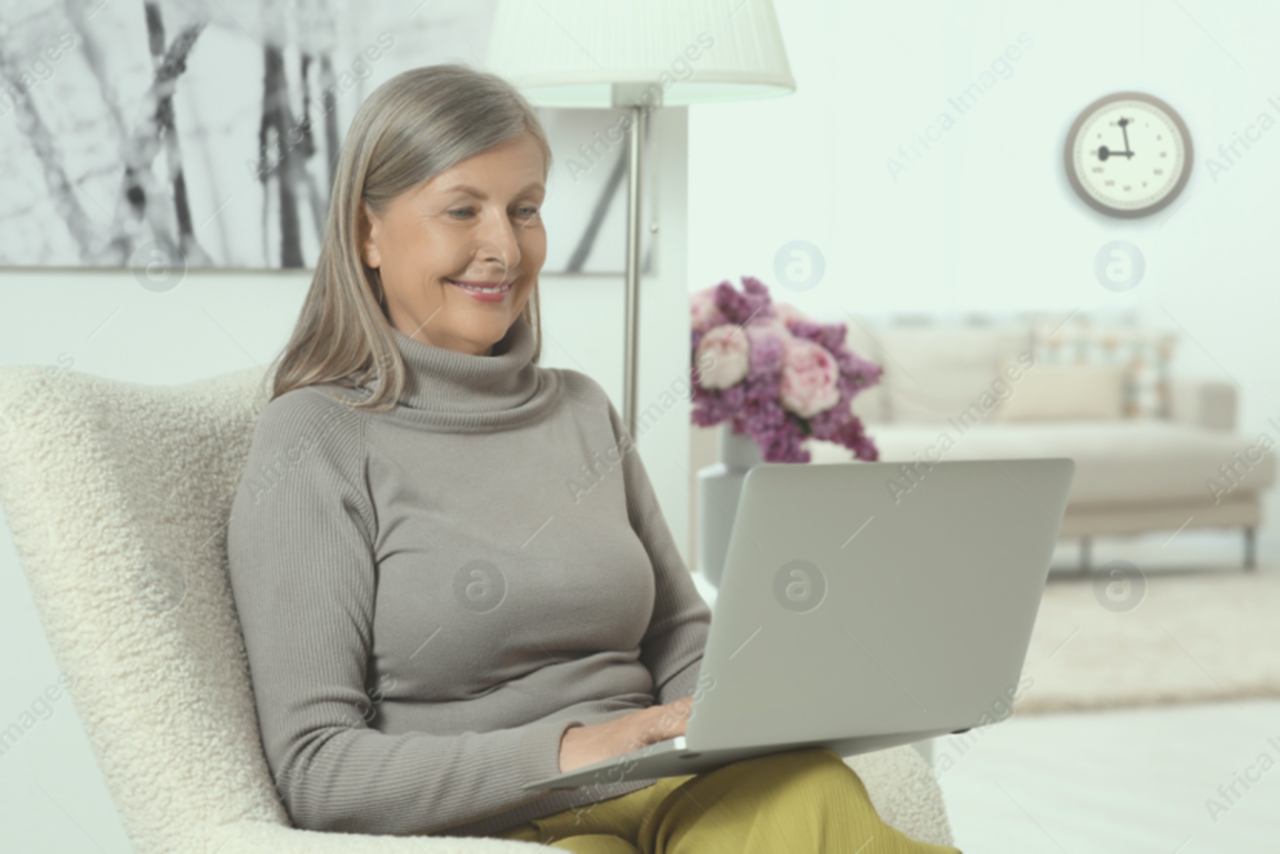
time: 8:58
